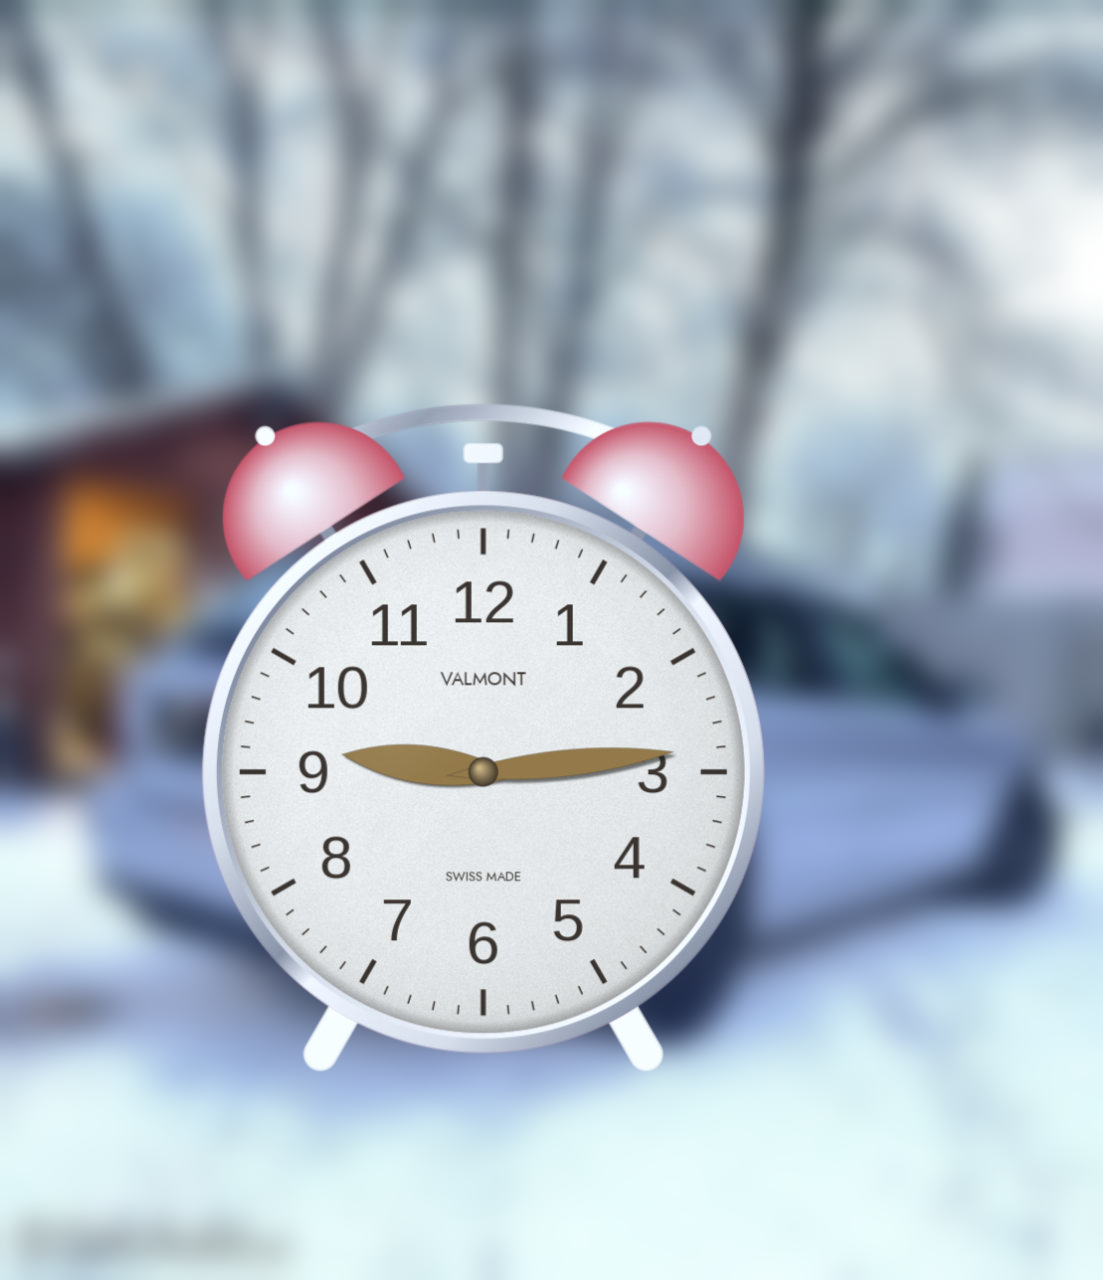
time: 9:14
